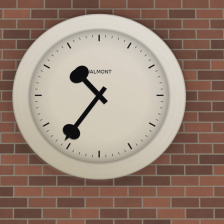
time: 10:36
